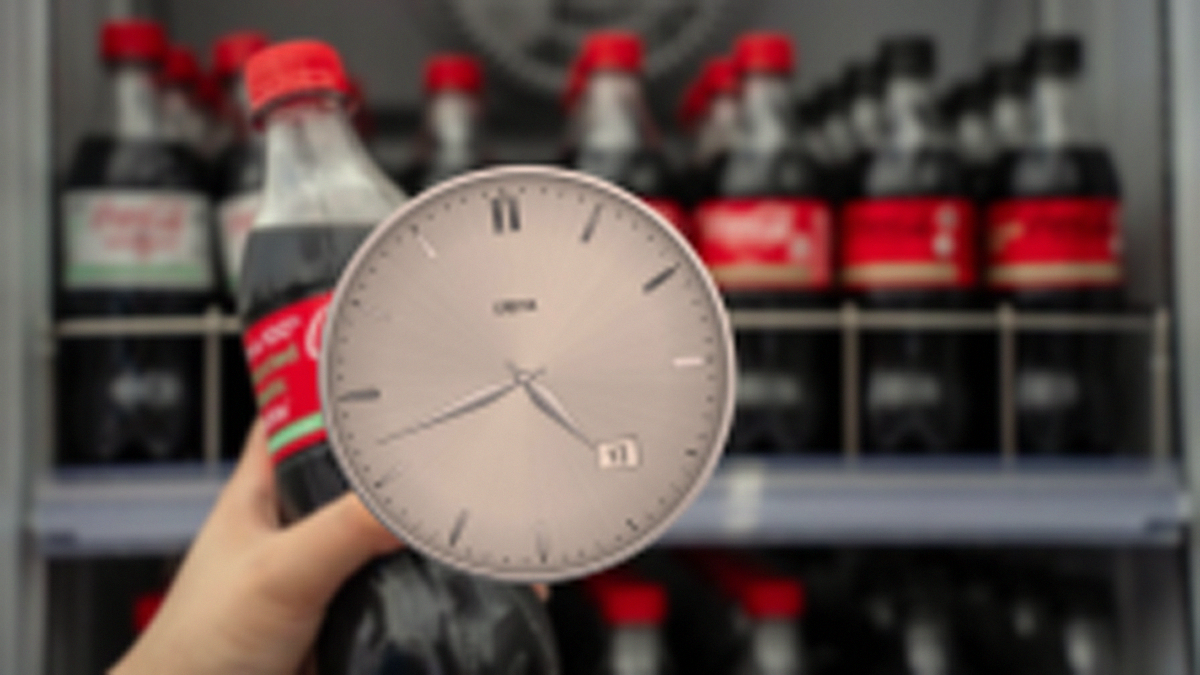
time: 4:42
